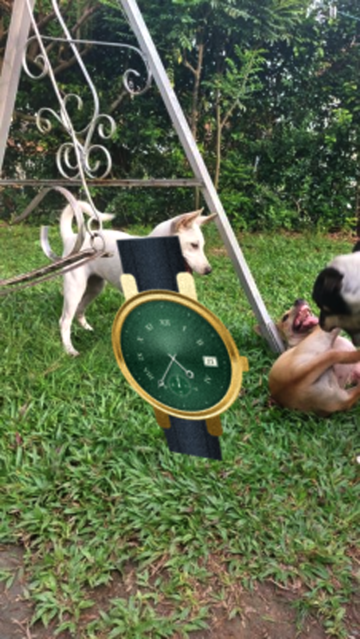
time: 4:36
